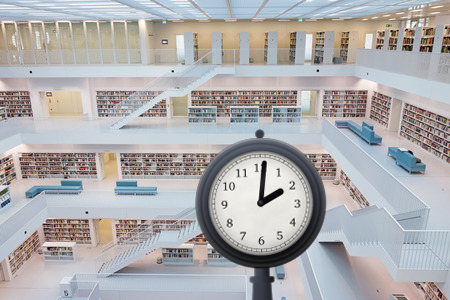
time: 2:01
